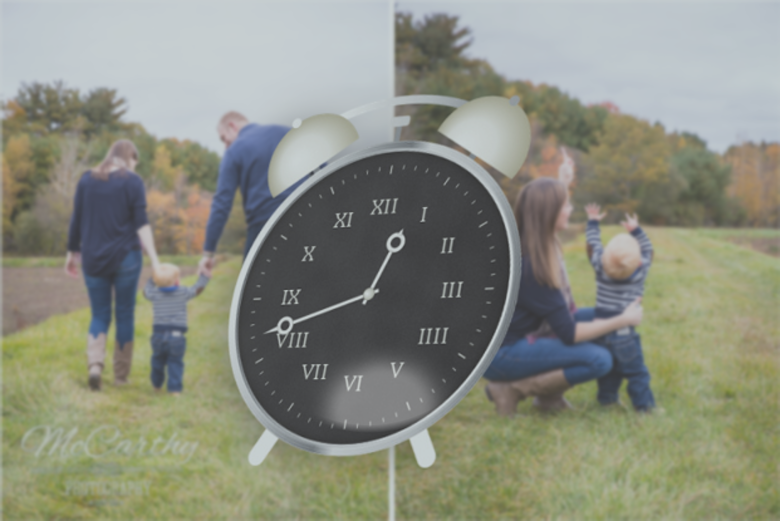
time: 12:42
